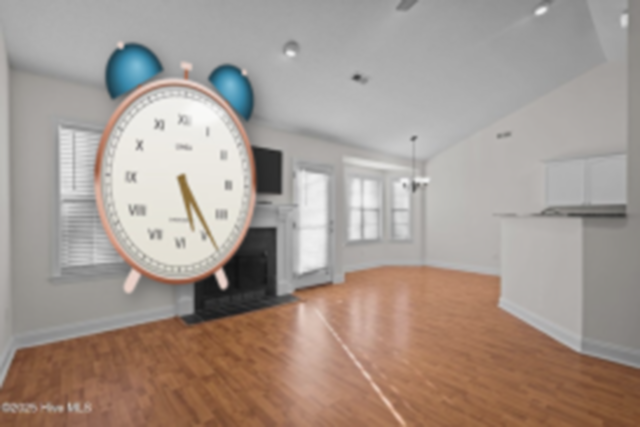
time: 5:24
